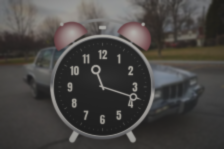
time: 11:18
